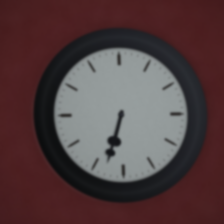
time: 6:33
